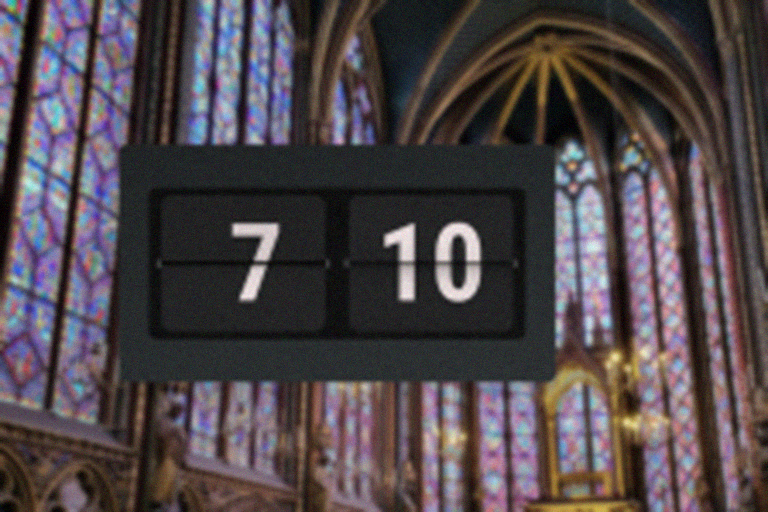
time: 7:10
